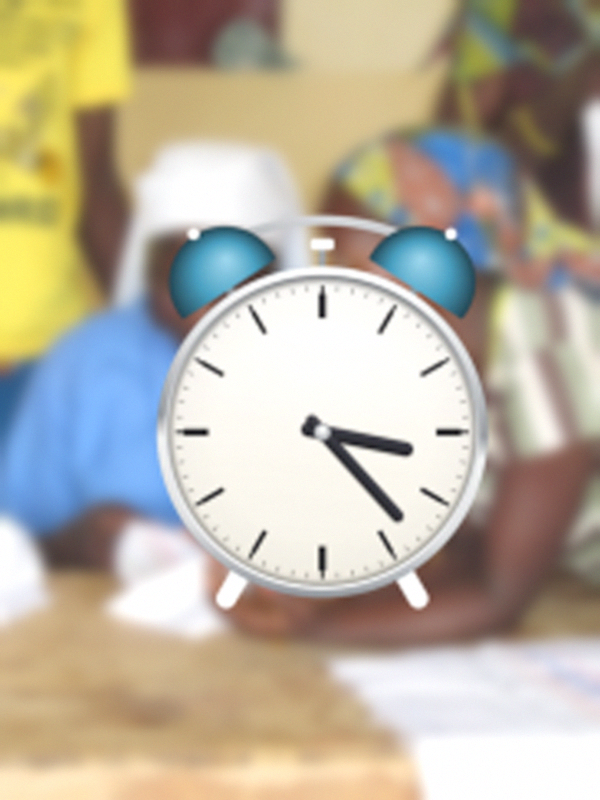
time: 3:23
